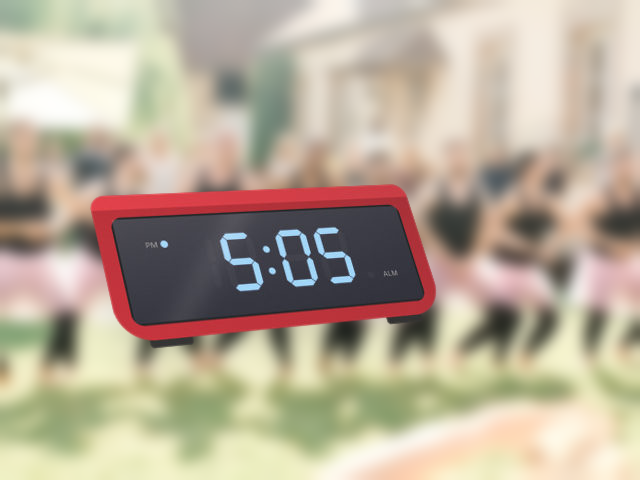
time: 5:05
